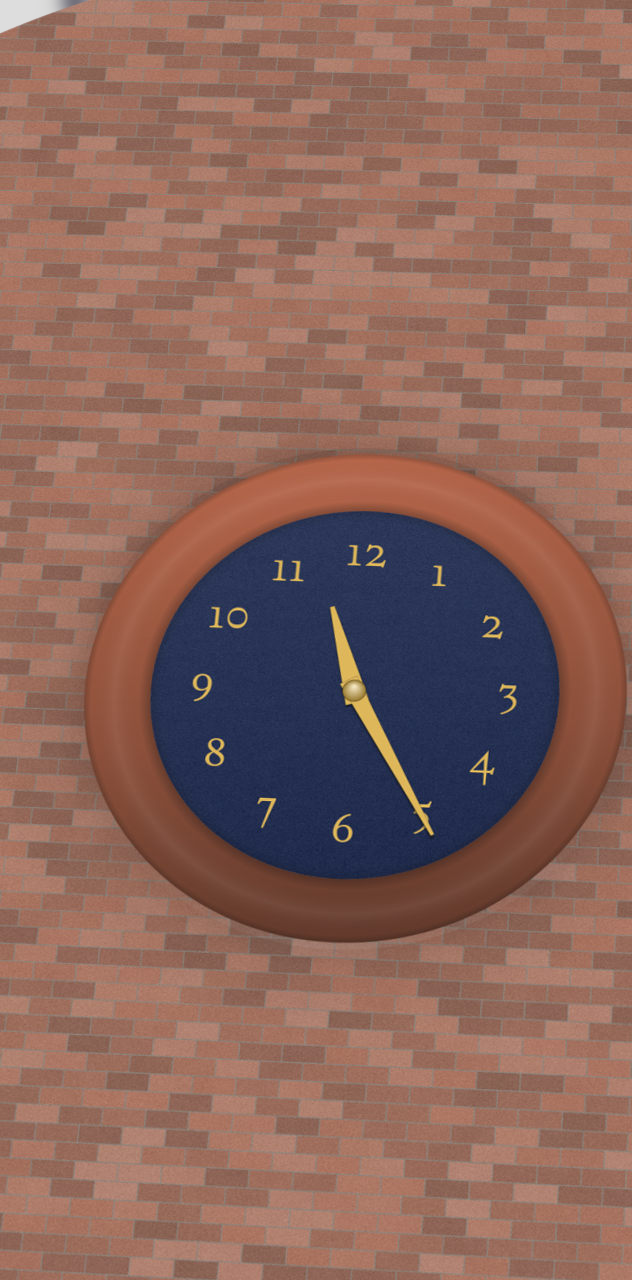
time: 11:25
